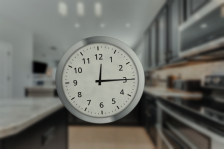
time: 12:15
